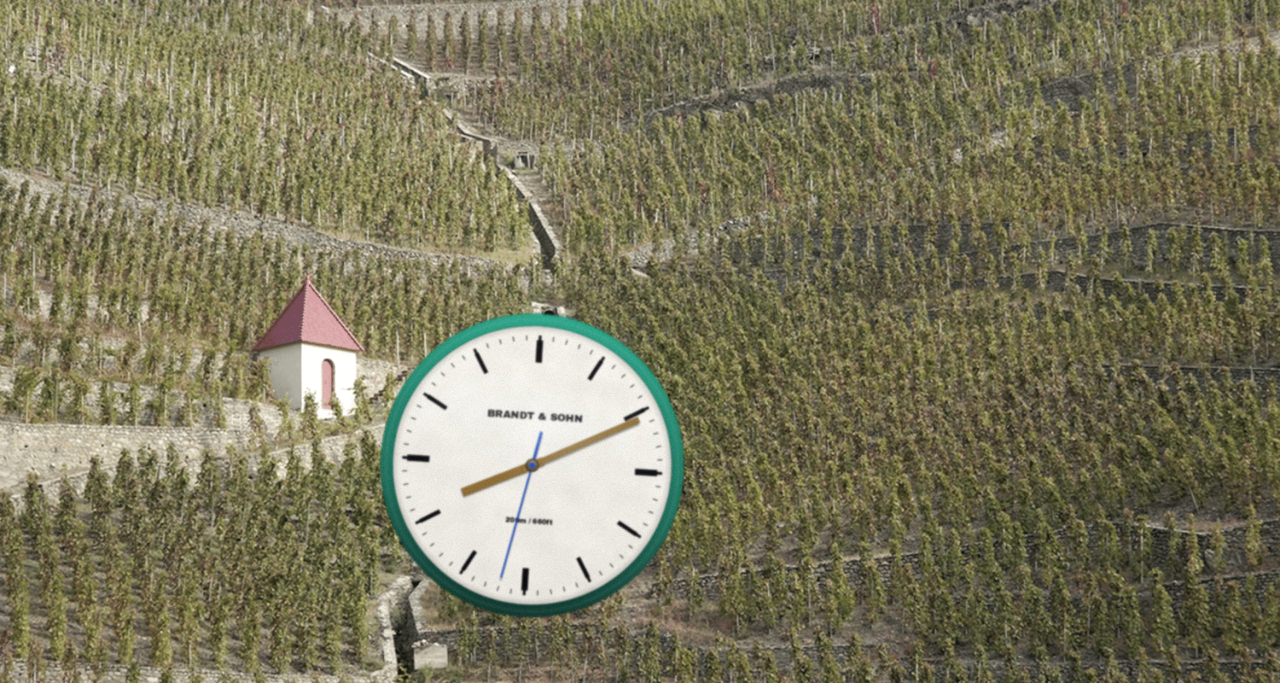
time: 8:10:32
